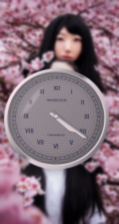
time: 4:21
